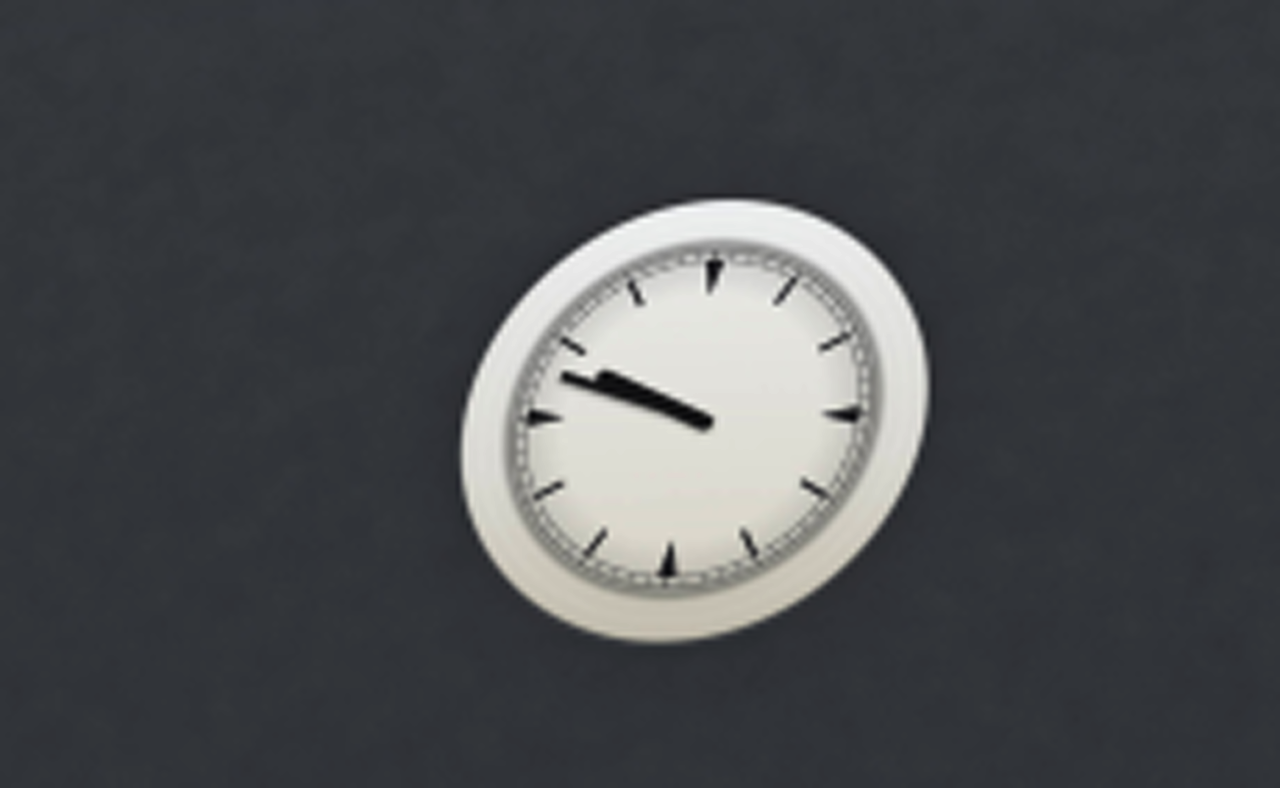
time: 9:48
